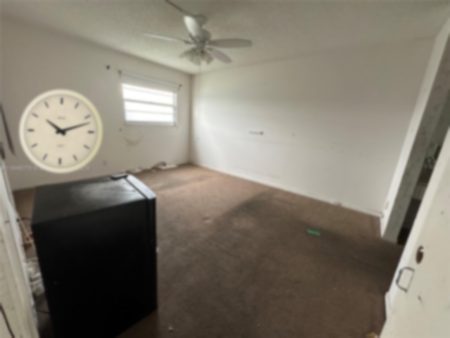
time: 10:12
